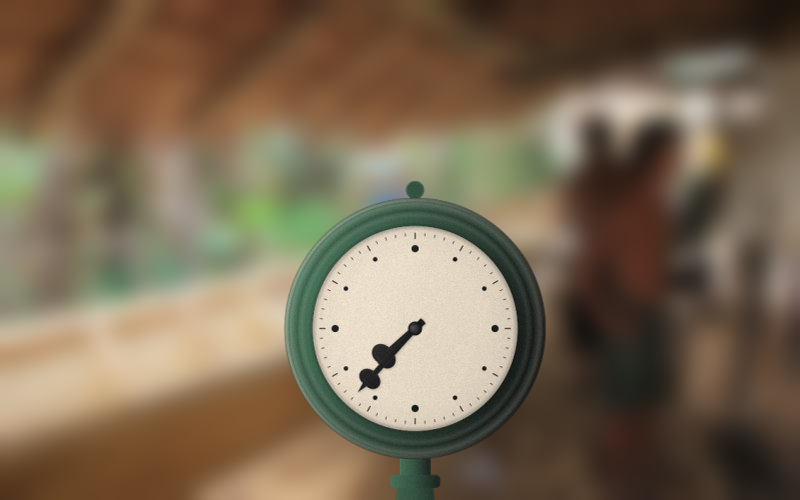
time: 7:37
